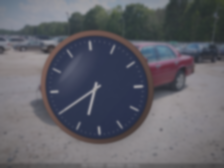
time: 6:40
